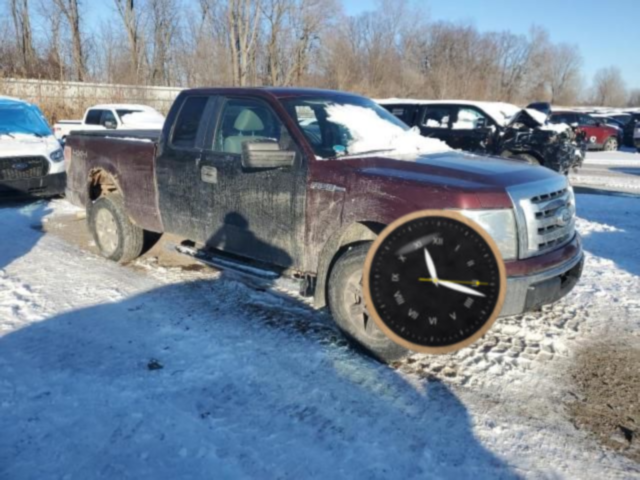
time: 11:17:15
